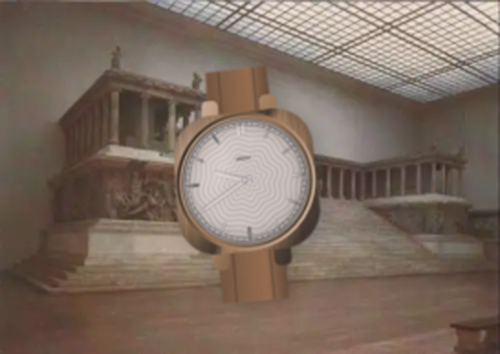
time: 9:40
